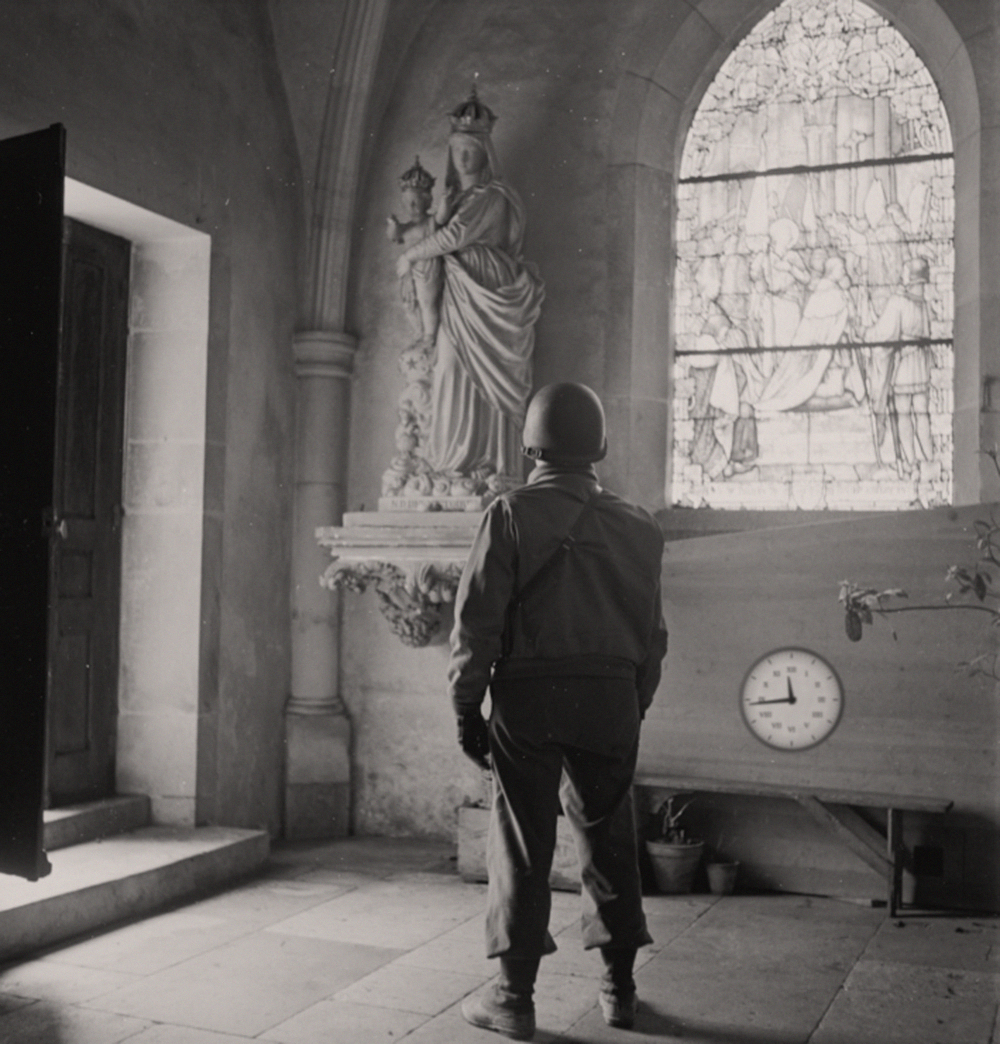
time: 11:44
